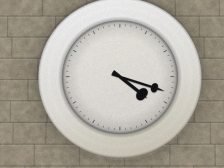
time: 4:18
